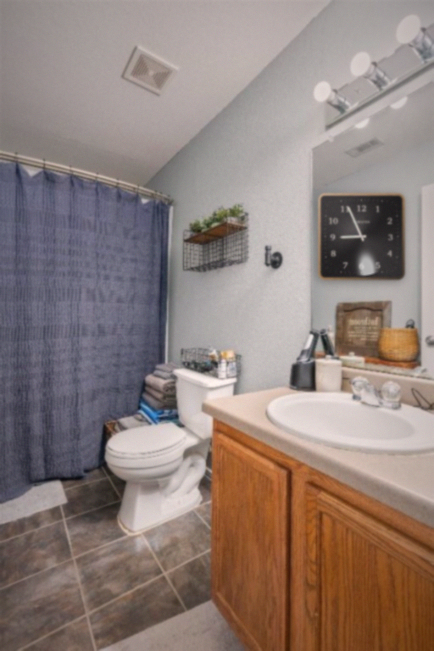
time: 8:56
